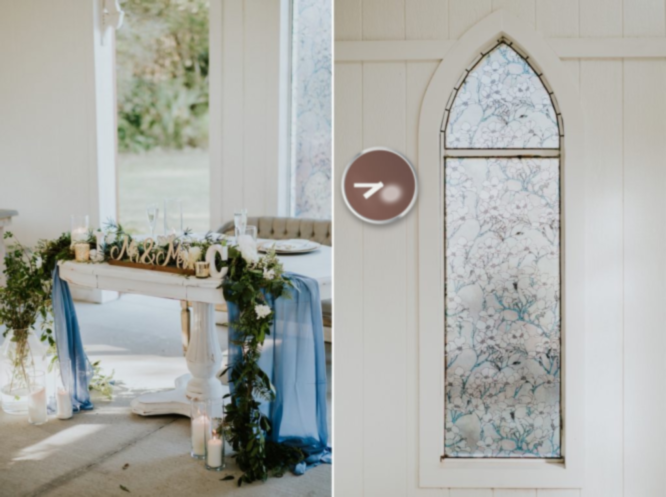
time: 7:45
